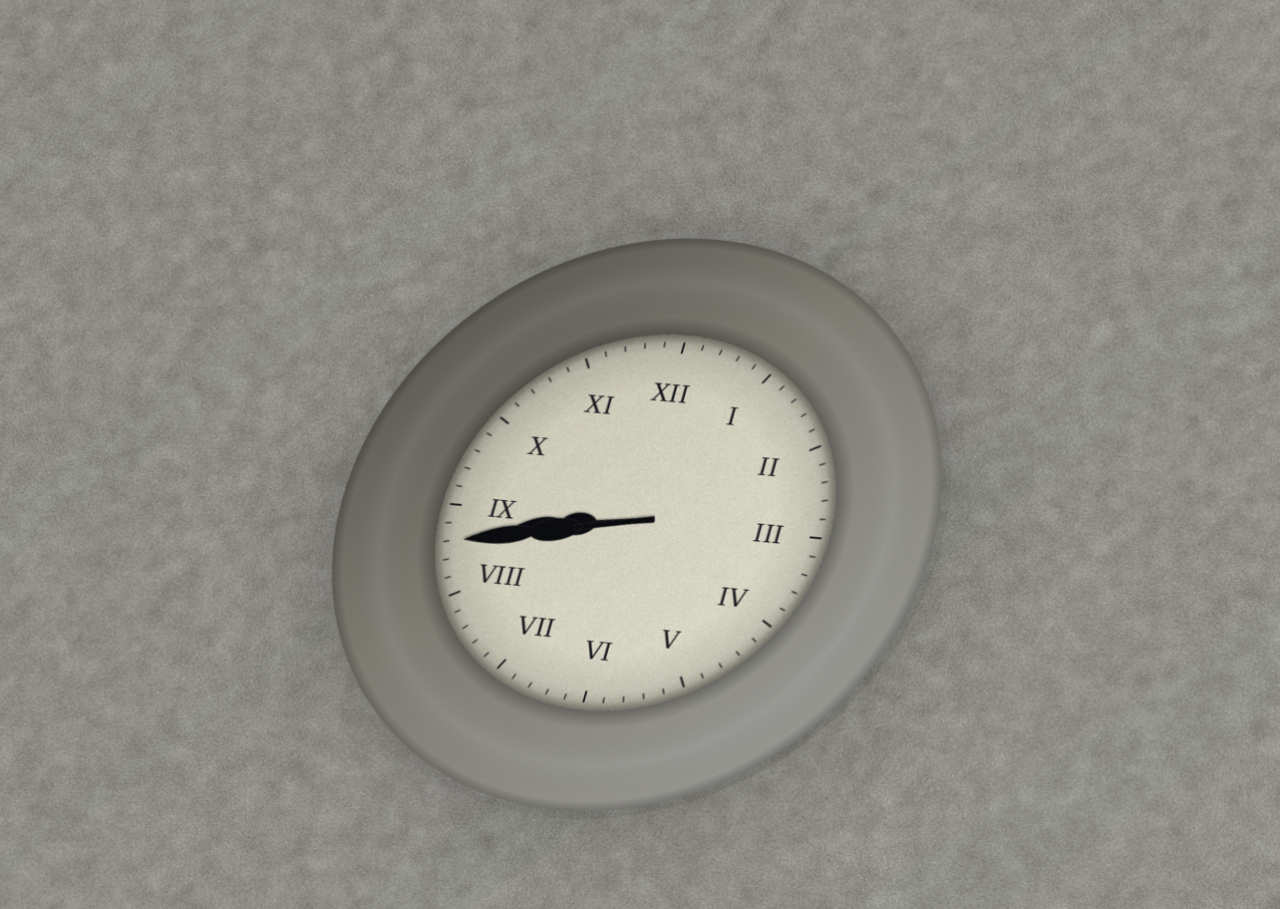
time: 8:43
